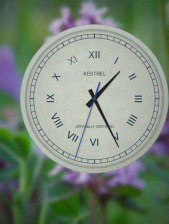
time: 1:25:33
